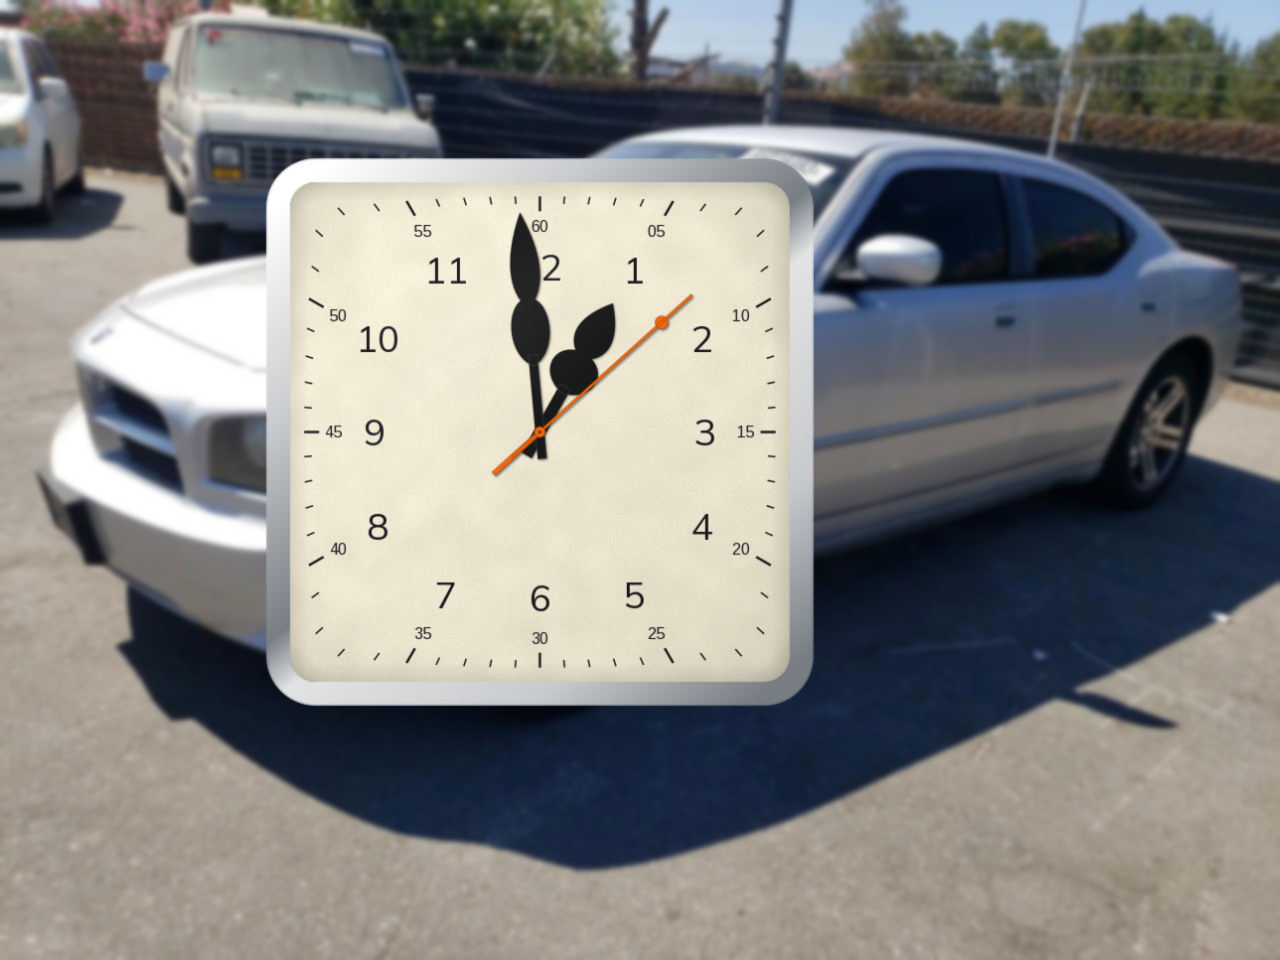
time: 12:59:08
